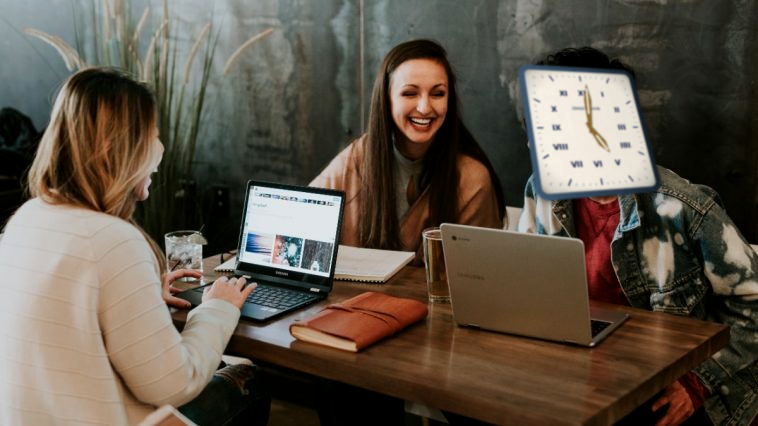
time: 5:01
